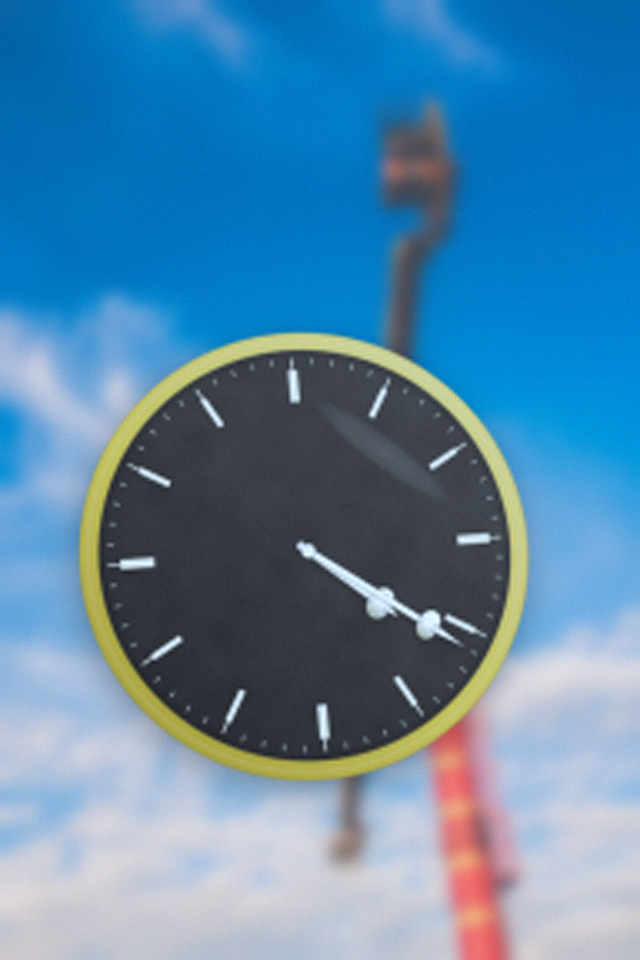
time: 4:21
